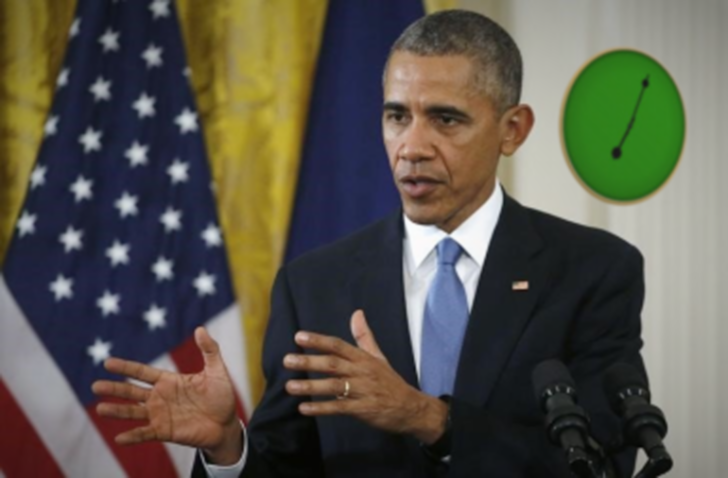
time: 7:04
